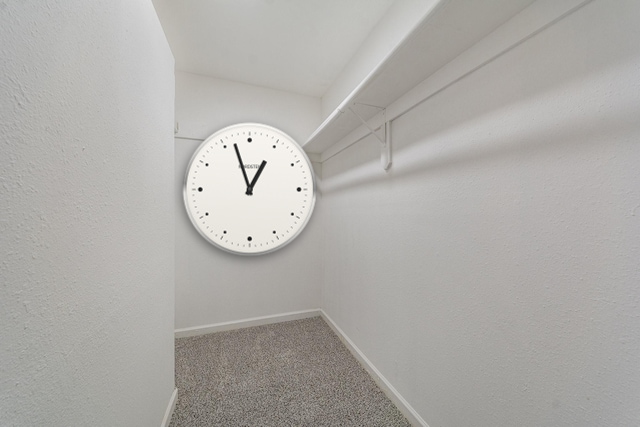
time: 12:57
